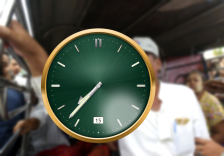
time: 7:37
